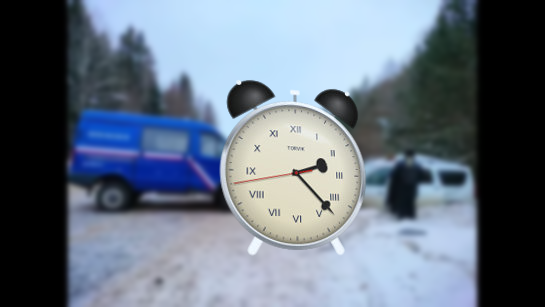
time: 2:22:43
